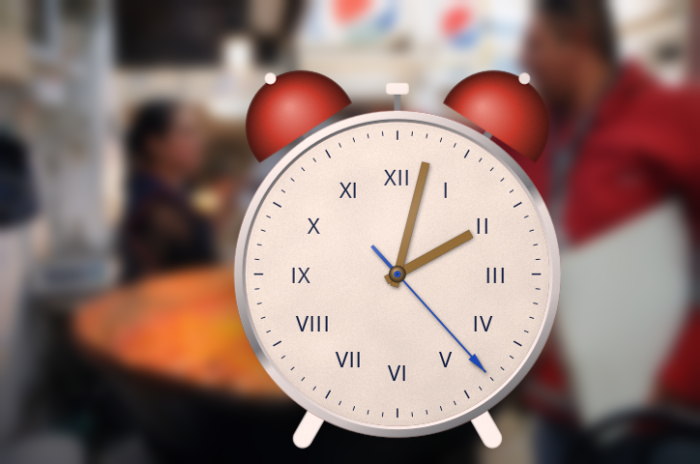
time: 2:02:23
